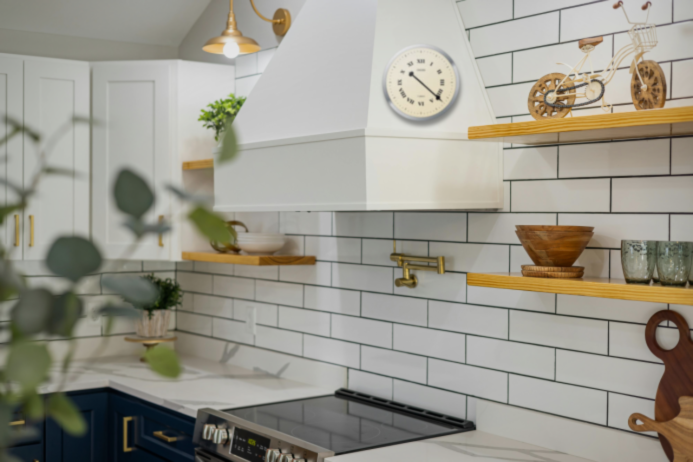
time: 10:22
